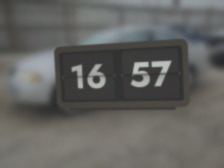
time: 16:57
